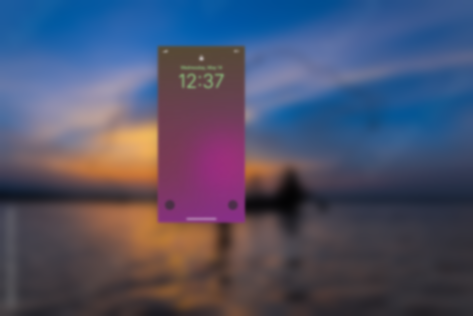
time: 12:37
